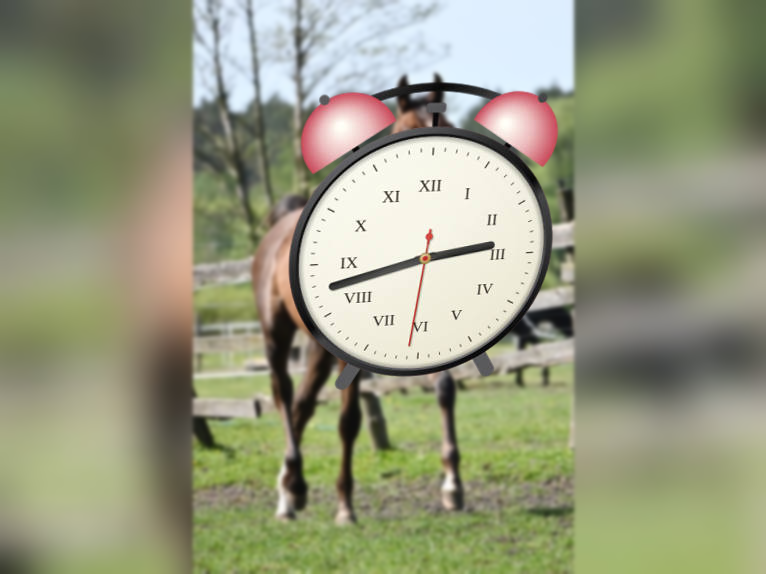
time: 2:42:31
